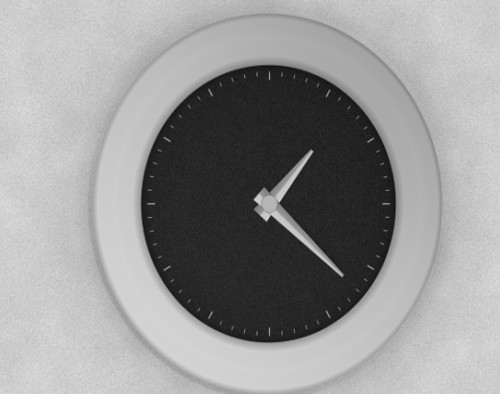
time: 1:22
